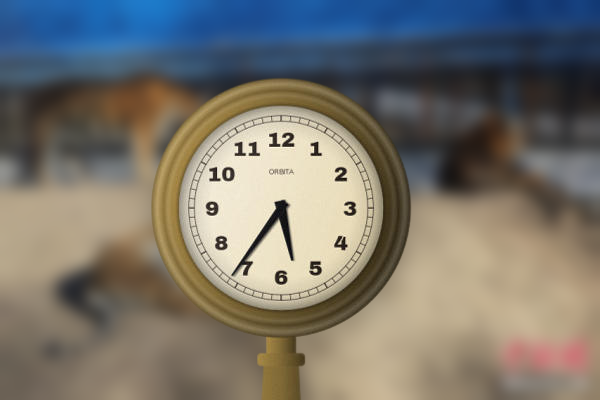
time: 5:36
